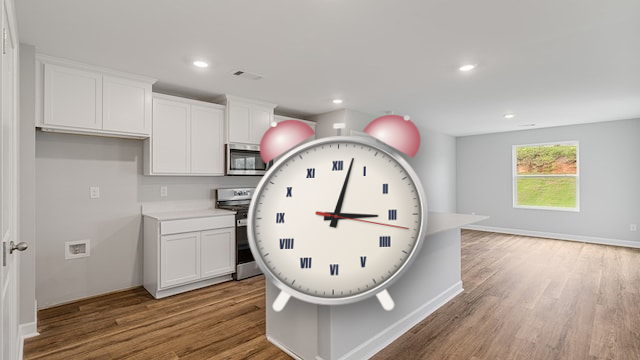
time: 3:02:17
